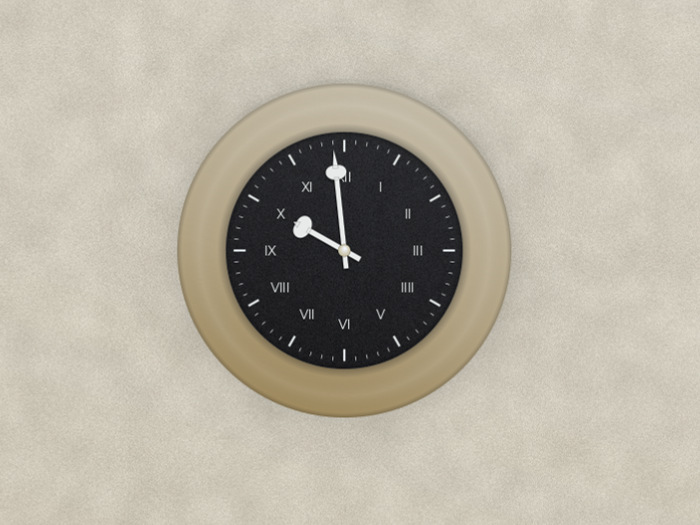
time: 9:59
